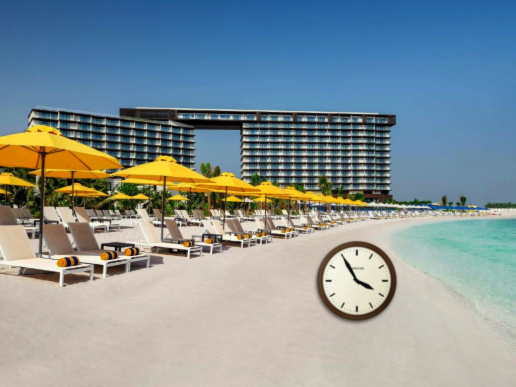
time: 3:55
